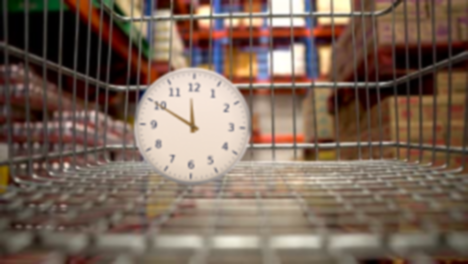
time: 11:50
